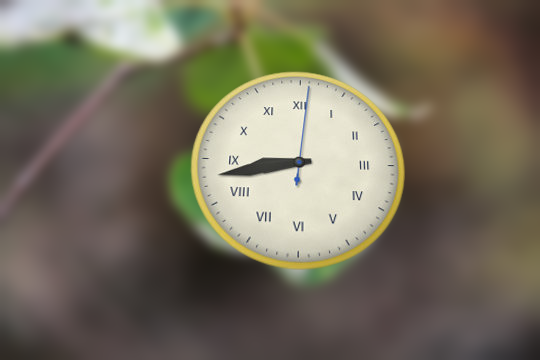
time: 8:43:01
